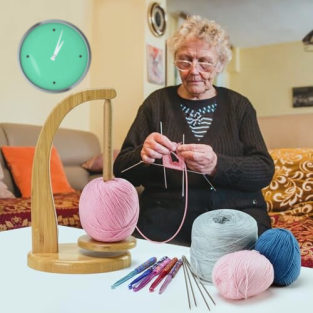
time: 1:03
